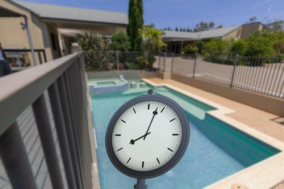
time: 8:03
